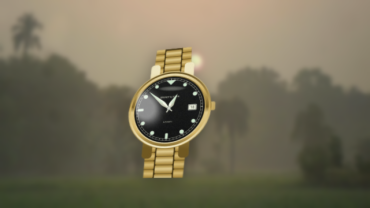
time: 12:52
